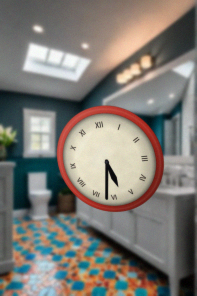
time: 5:32
